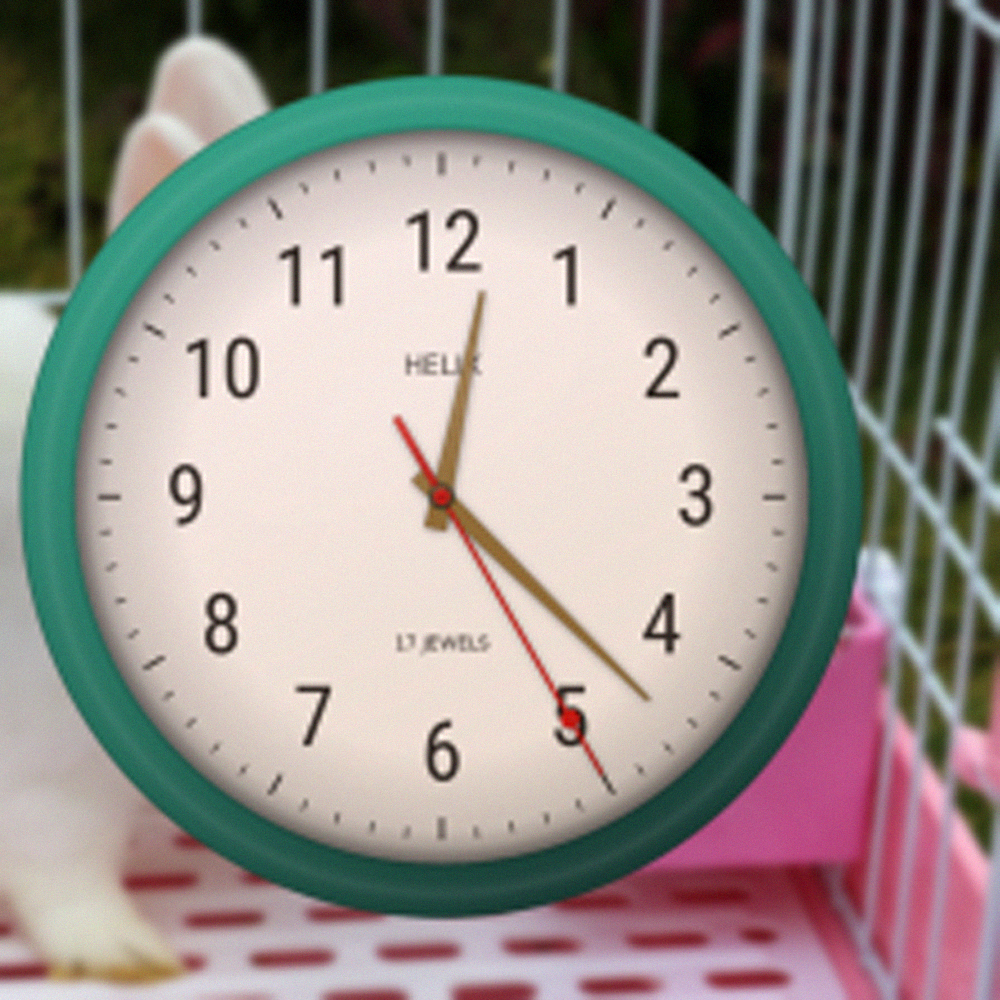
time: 12:22:25
